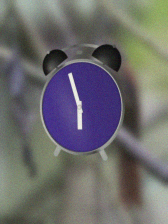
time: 5:57
